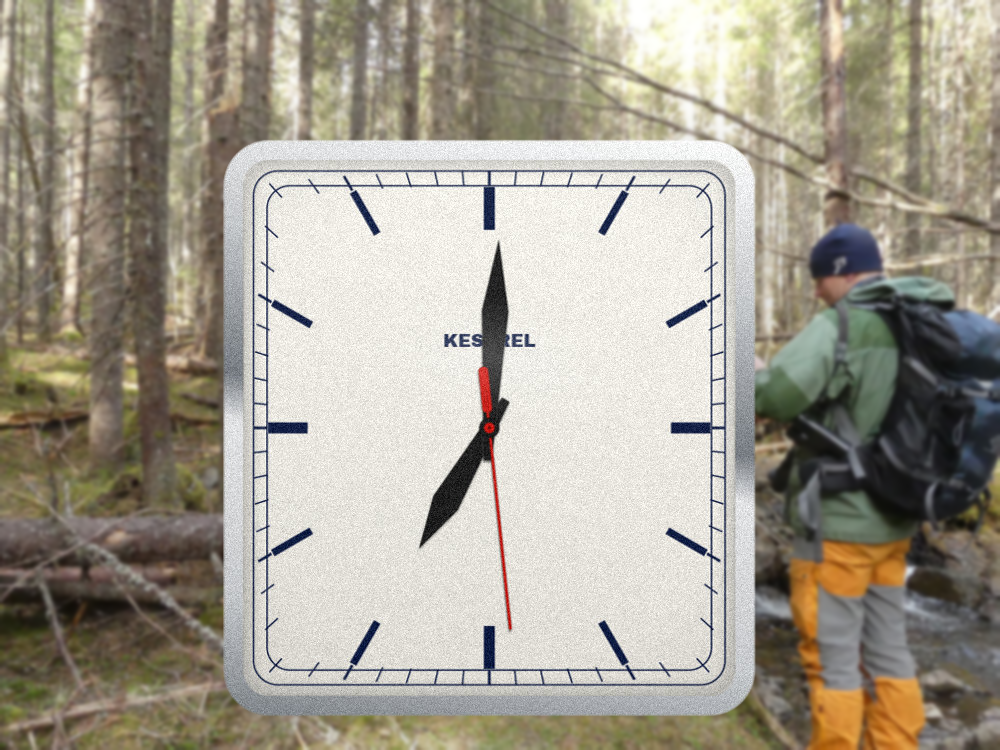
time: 7:00:29
